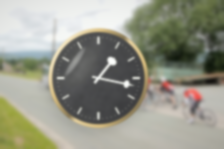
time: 1:17
